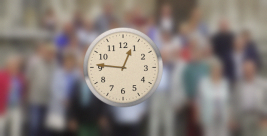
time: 12:46
